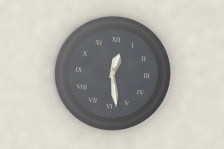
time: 12:28
